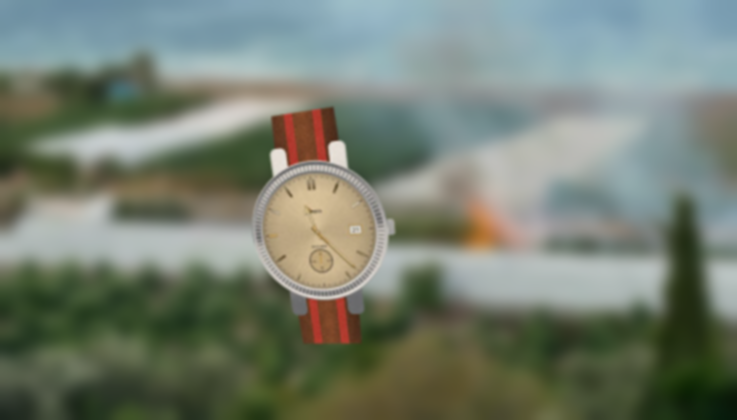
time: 11:23
